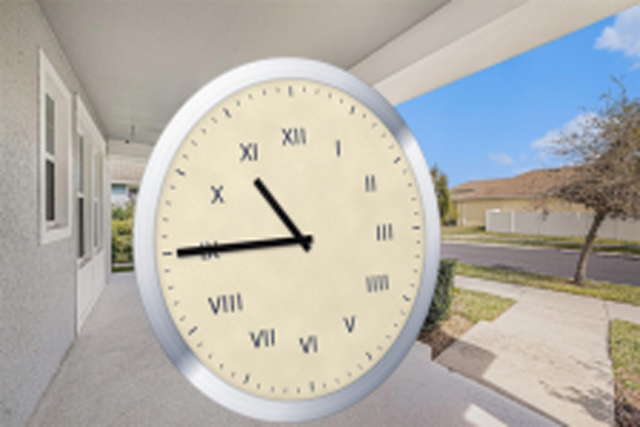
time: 10:45
